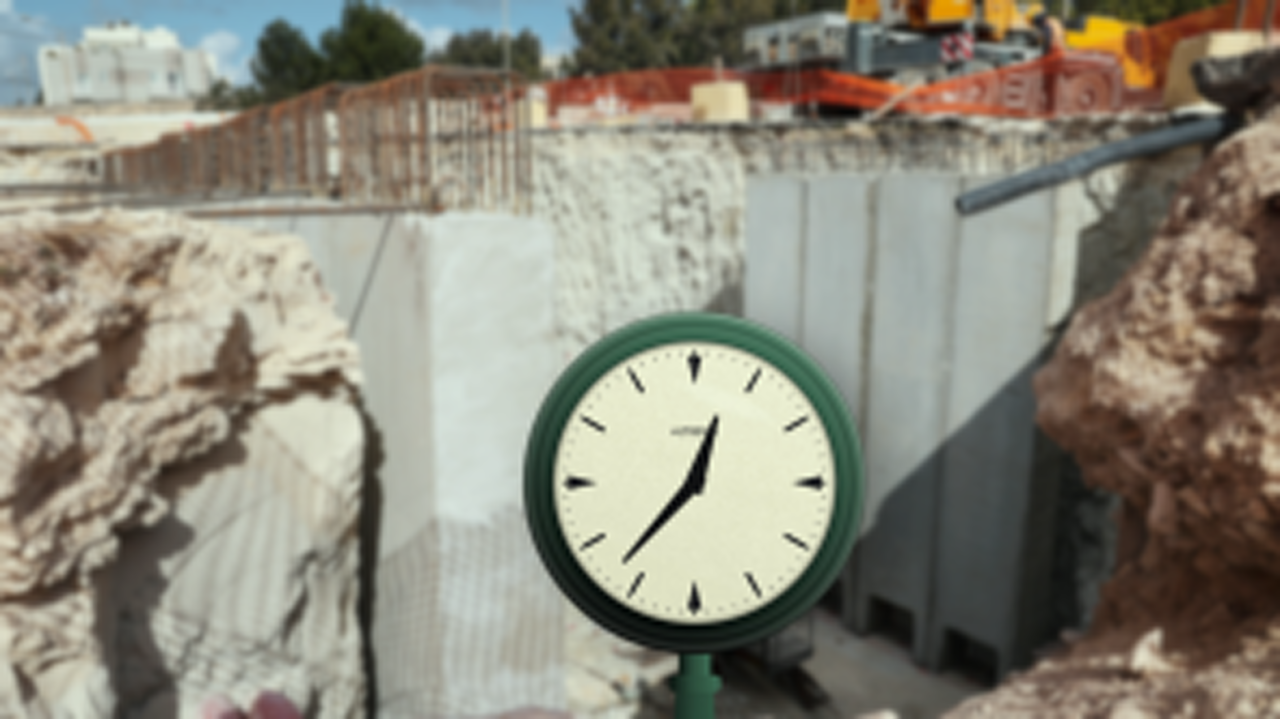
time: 12:37
